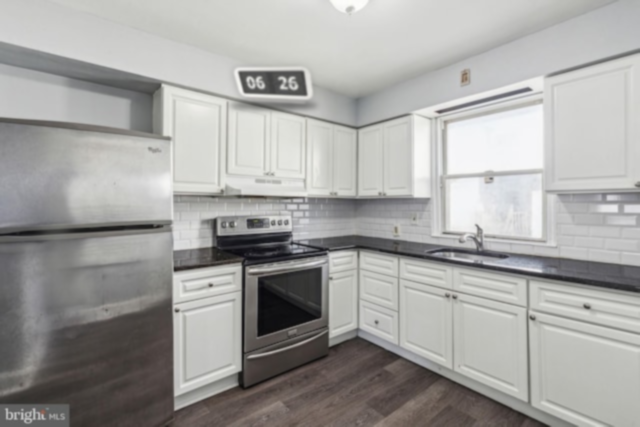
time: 6:26
